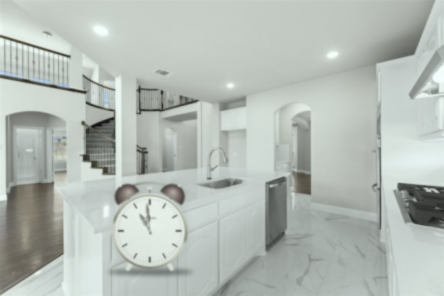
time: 10:59
